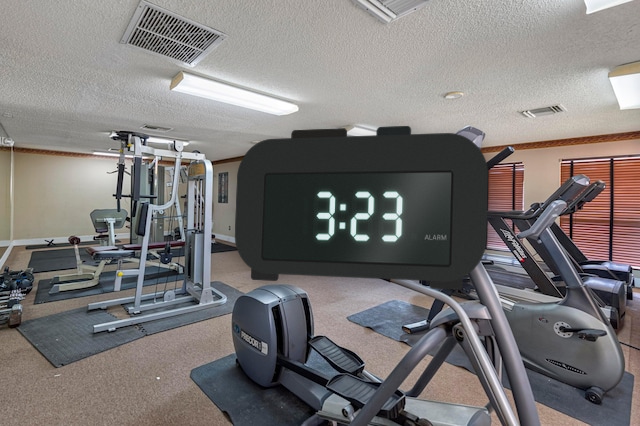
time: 3:23
